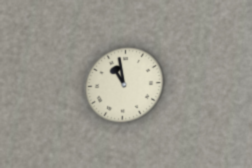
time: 10:58
